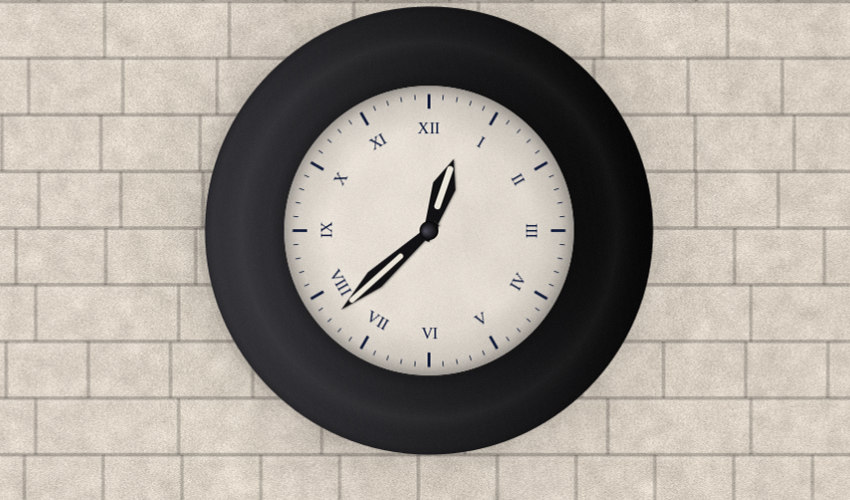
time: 12:38
